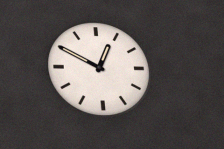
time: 12:50
